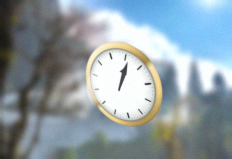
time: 1:06
